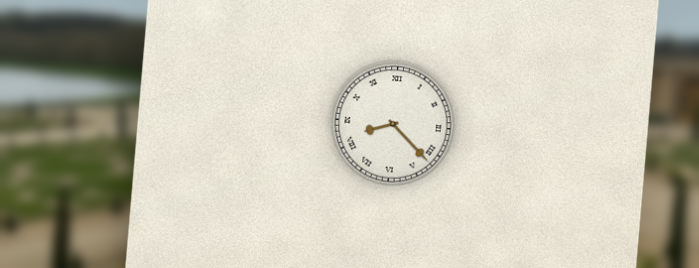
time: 8:22
